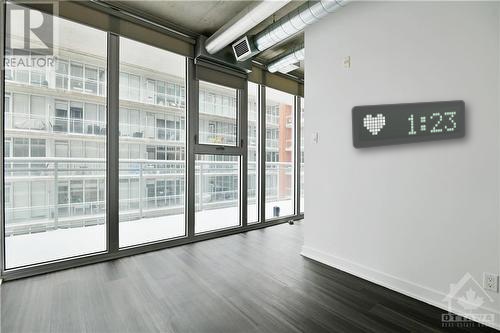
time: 1:23
